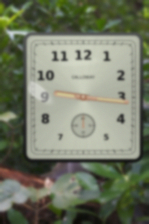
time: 9:16
